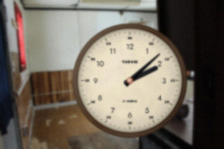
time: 2:08
